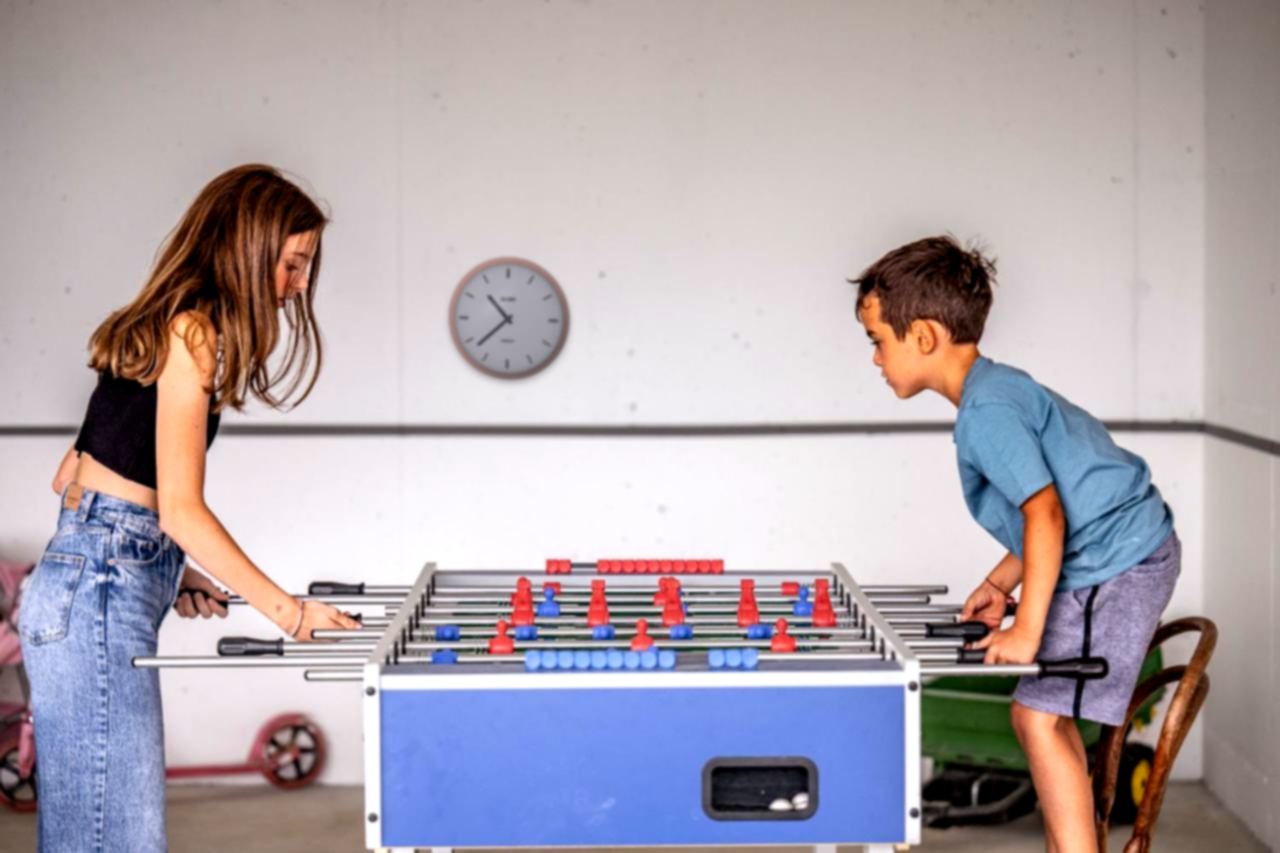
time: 10:38
